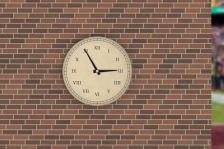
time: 2:55
